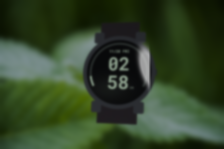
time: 2:58
